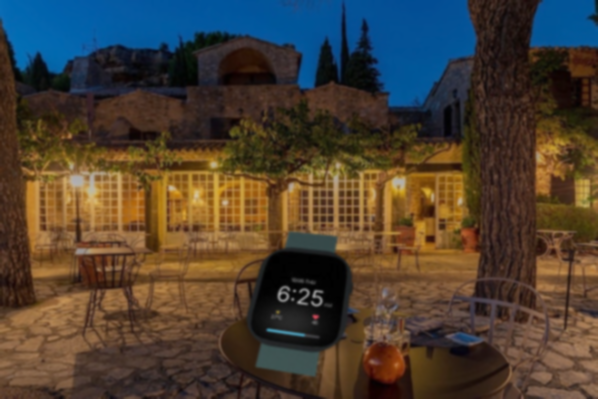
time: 6:25
